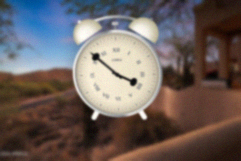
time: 3:52
